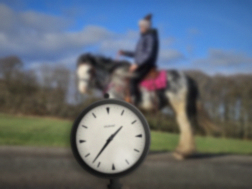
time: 1:37
